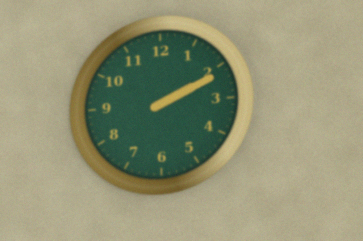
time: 2:11
